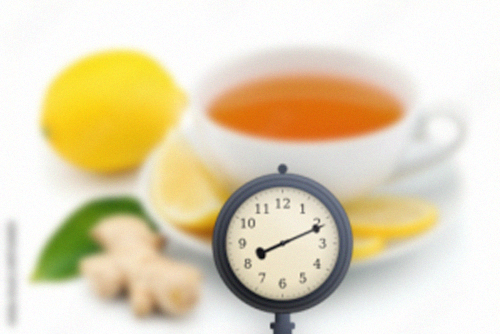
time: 8:11
